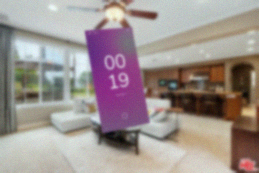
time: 0:19
